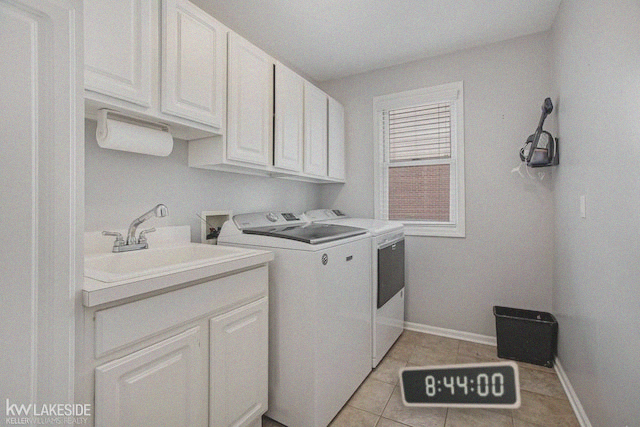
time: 8:44:00
